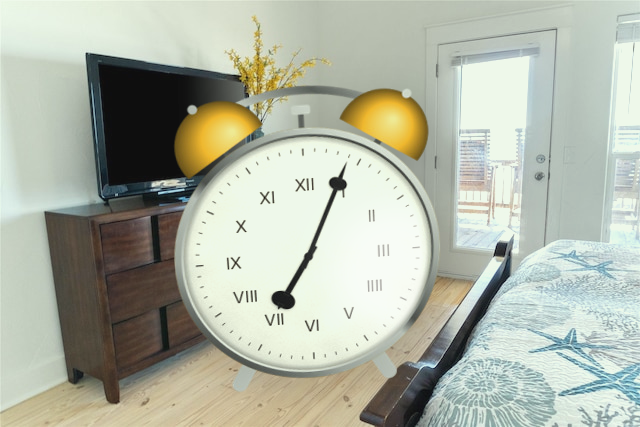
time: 7:04
